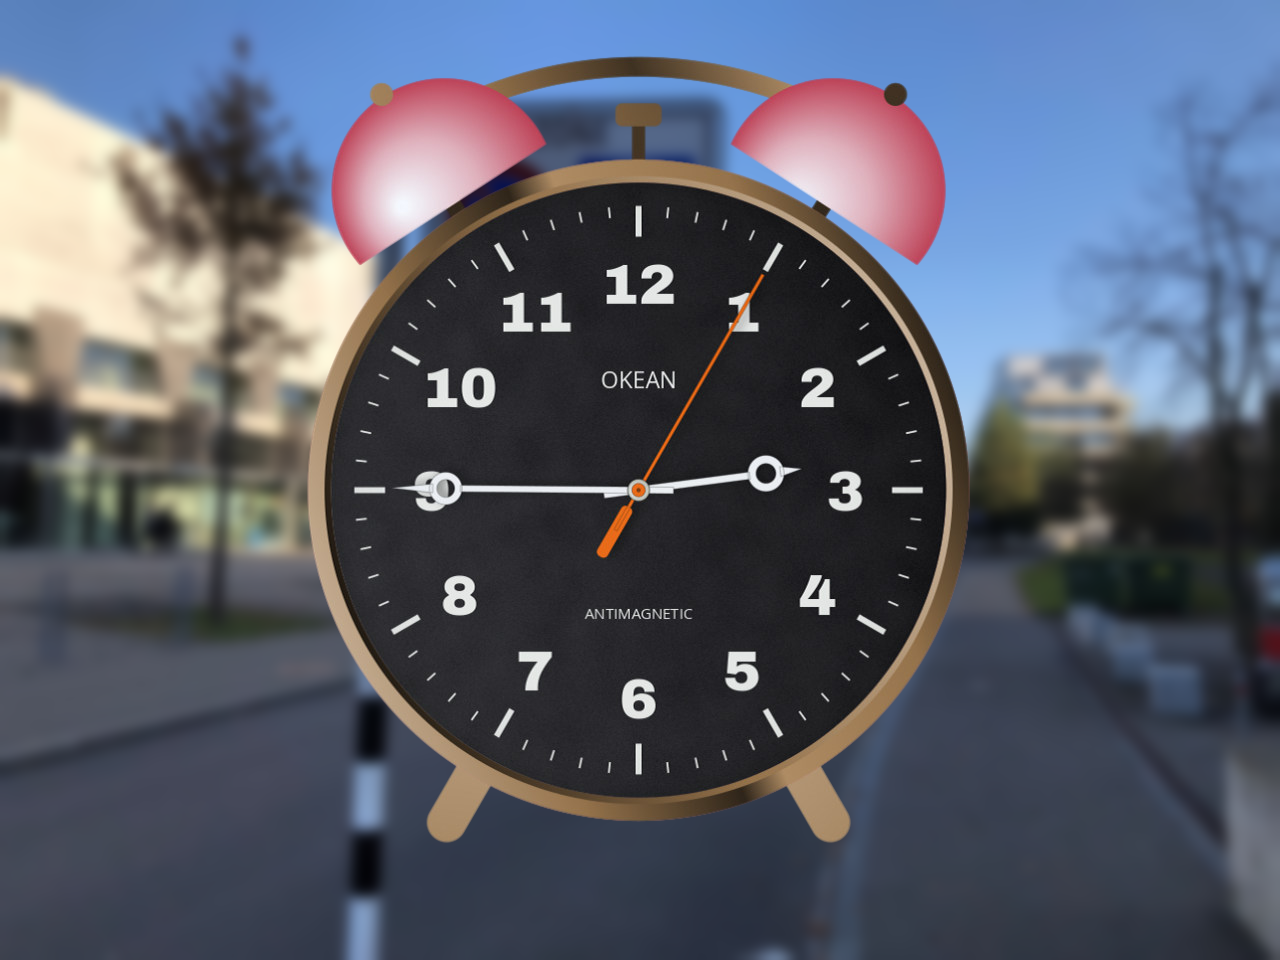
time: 2:45:05
